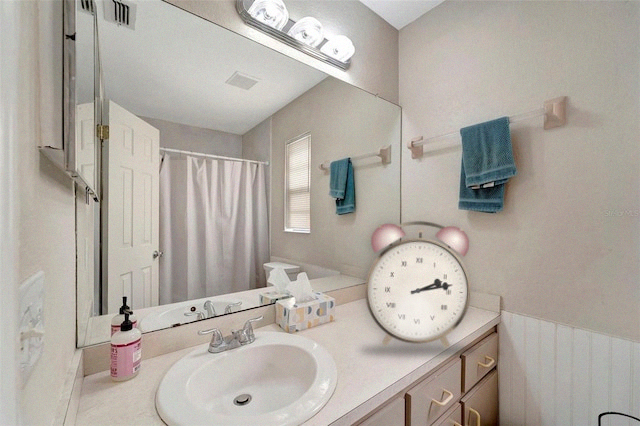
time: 2:13
